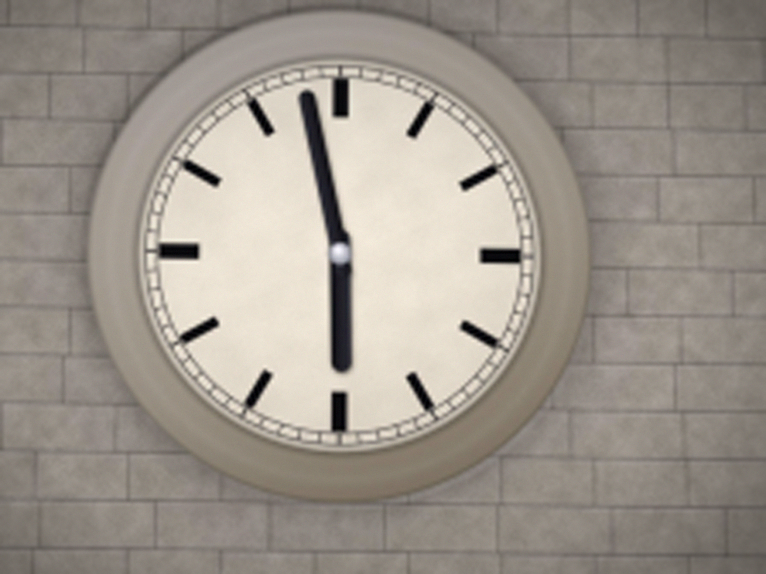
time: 5:58
